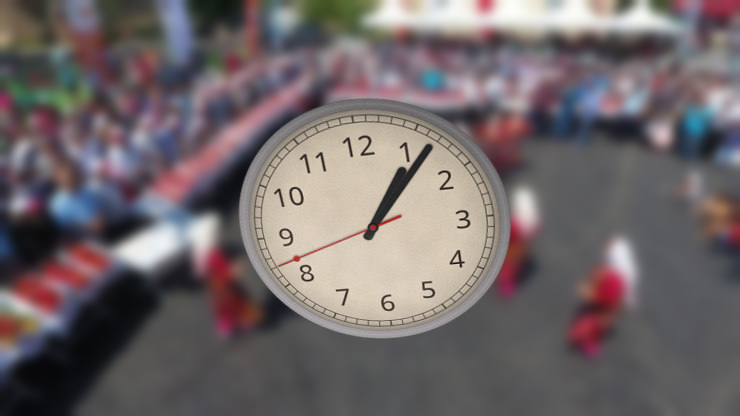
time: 1:06:42
